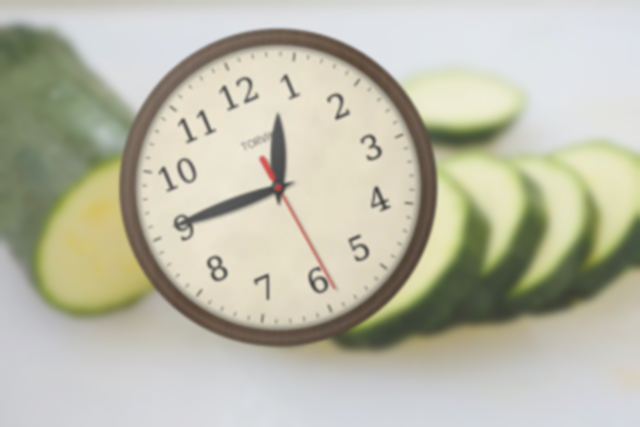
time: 12:45:29
